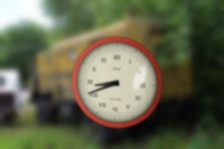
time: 8:41
